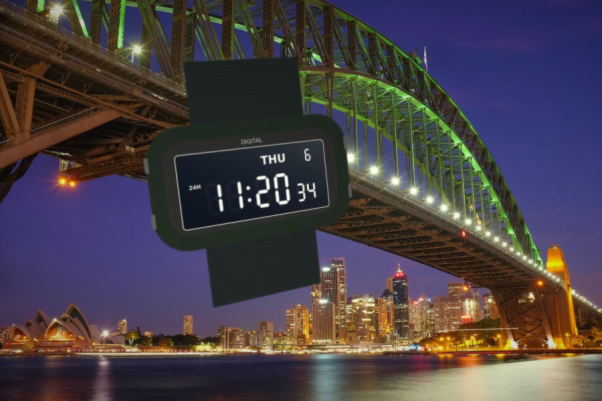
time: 11:20:34
